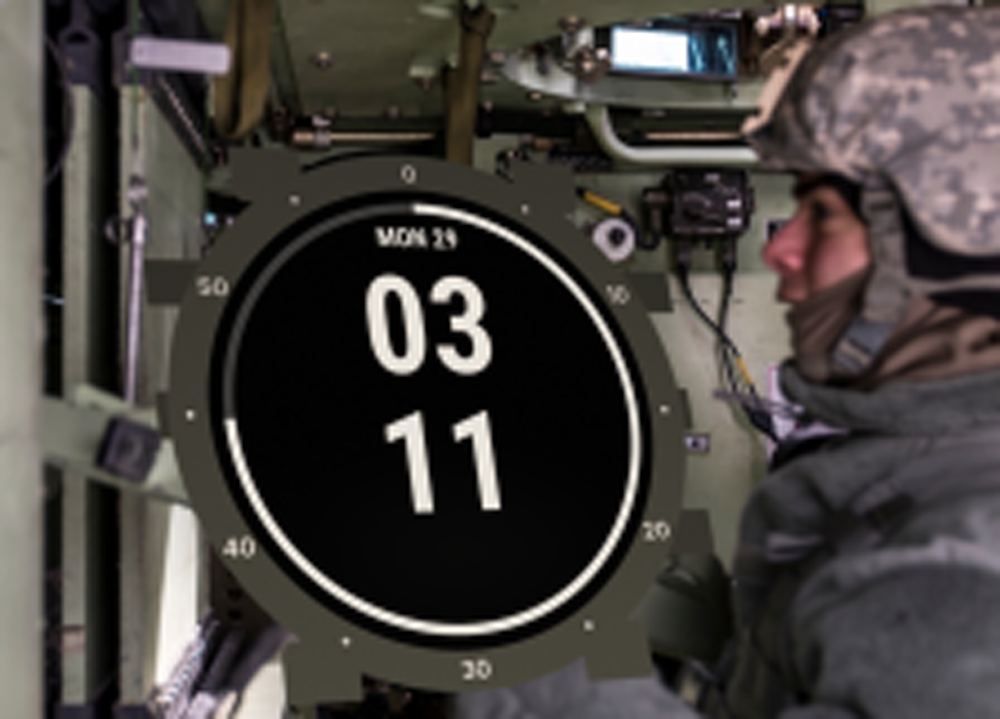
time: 3:11
